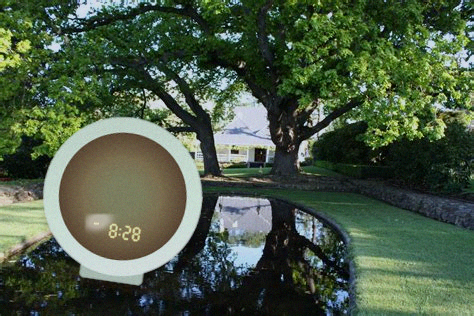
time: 8:28
